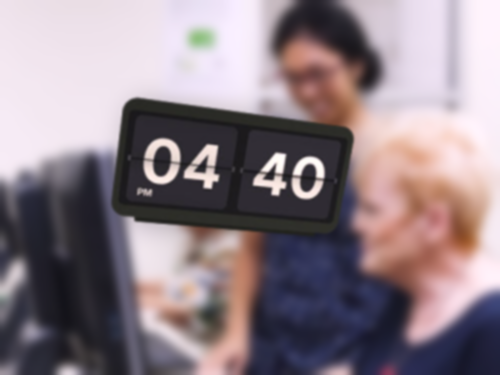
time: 4:40
